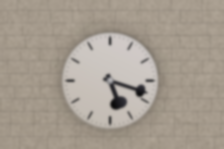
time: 5:18
